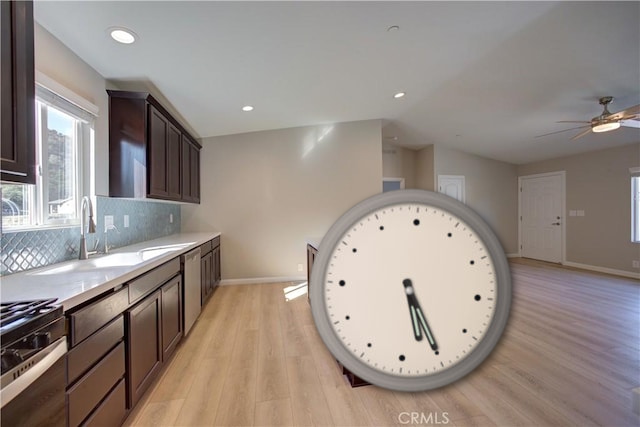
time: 5:25
